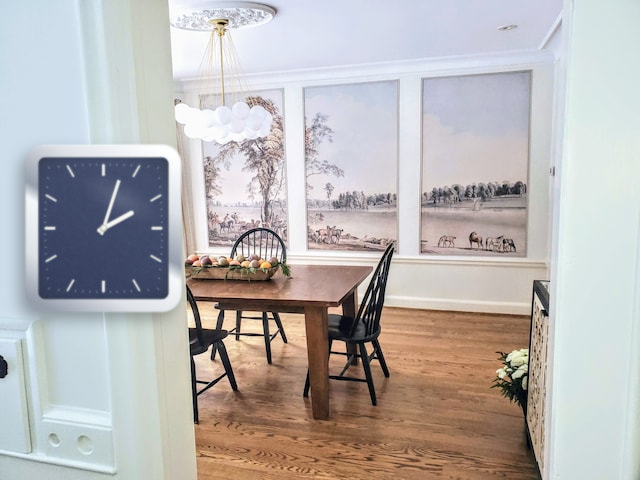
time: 2:03
